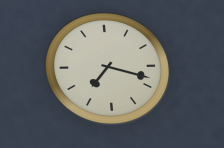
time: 7:18
